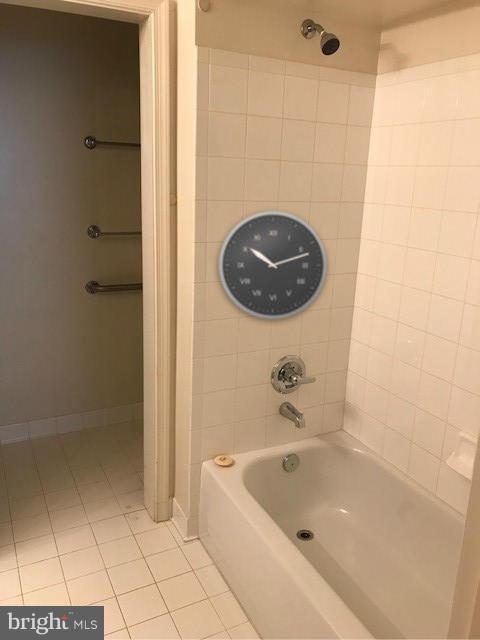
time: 10:12
